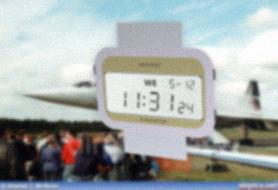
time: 11:31
